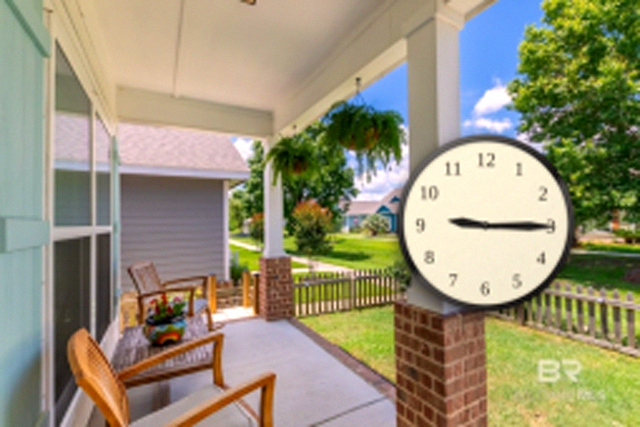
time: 9:15
